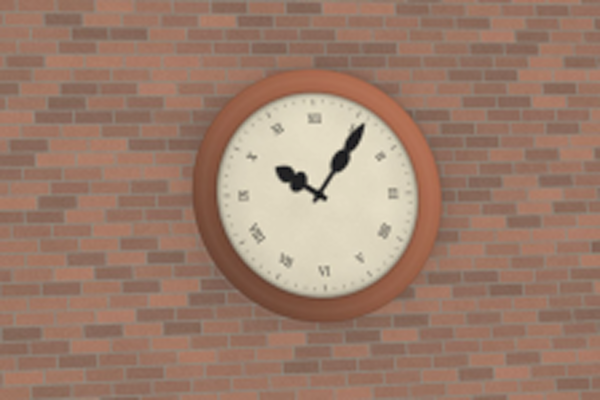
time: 10:06
